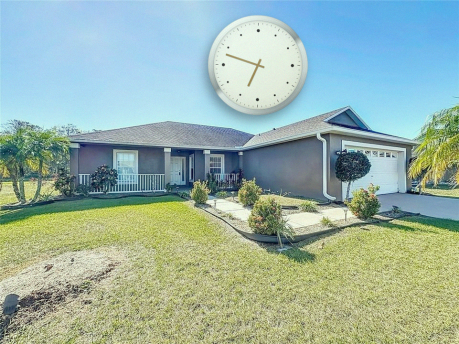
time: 6:48
